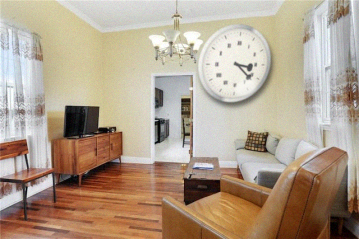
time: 3:22
